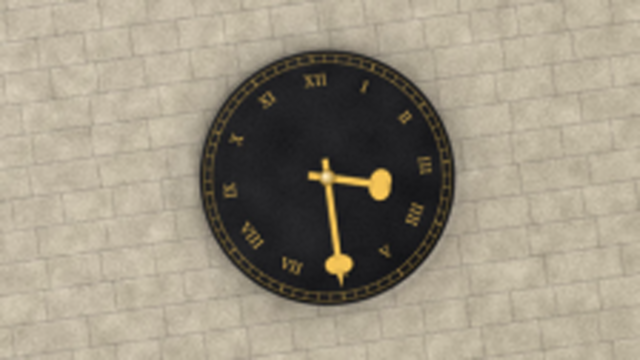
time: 3:30
